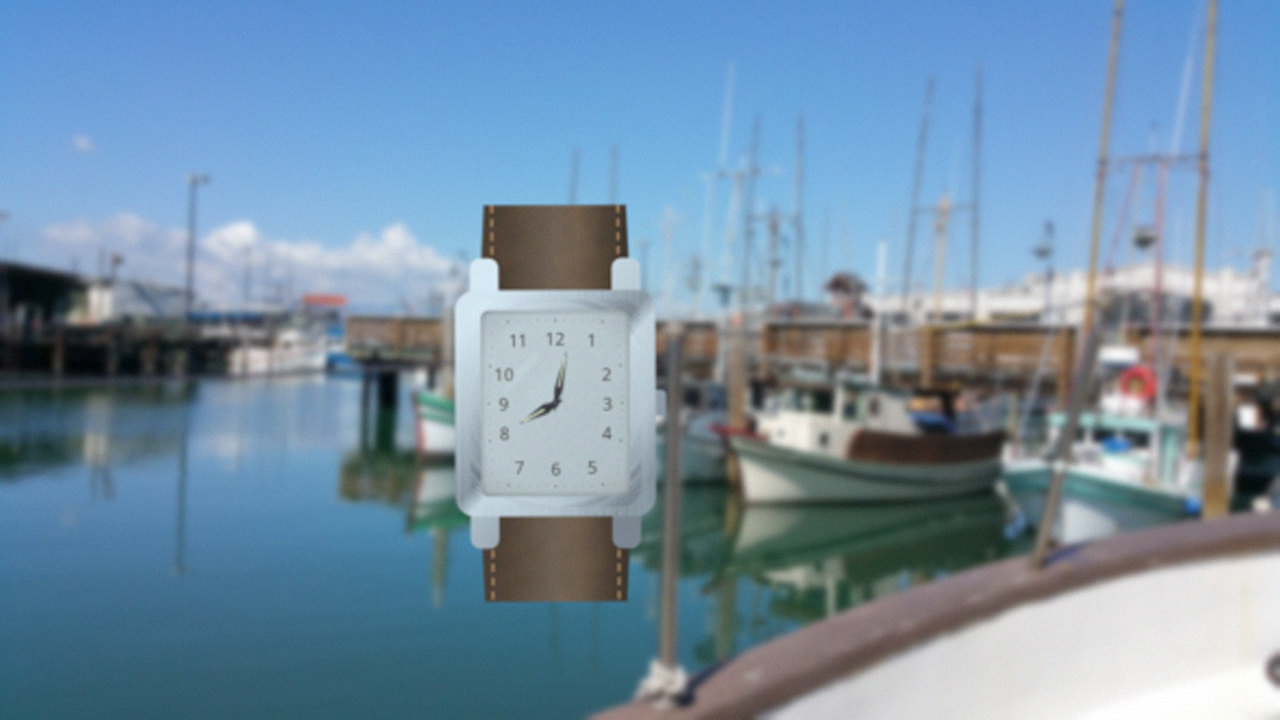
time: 8:02
